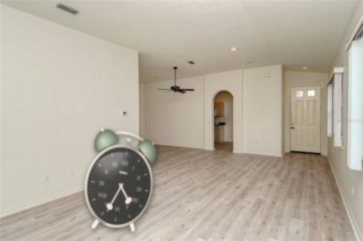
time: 4:34
